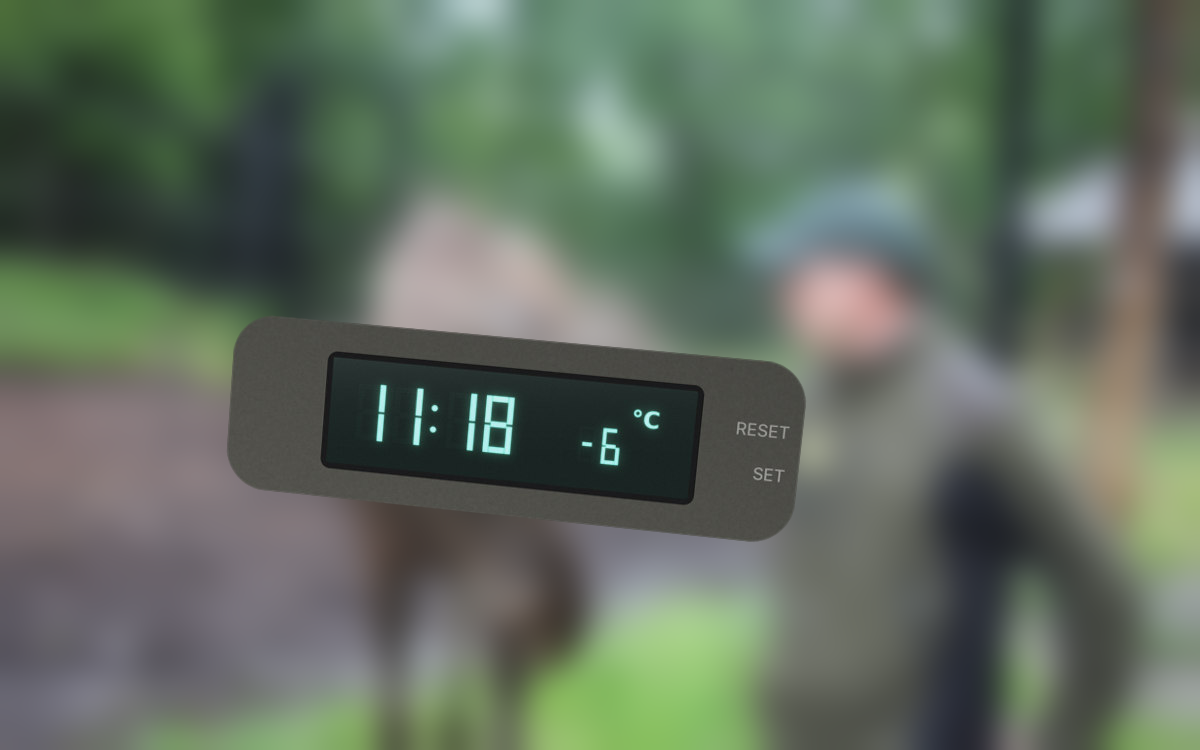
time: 11:18
